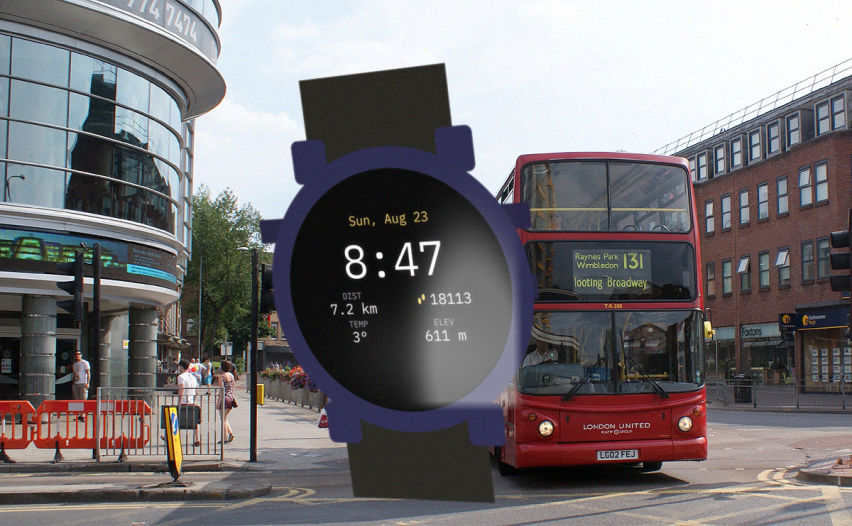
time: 8:47
